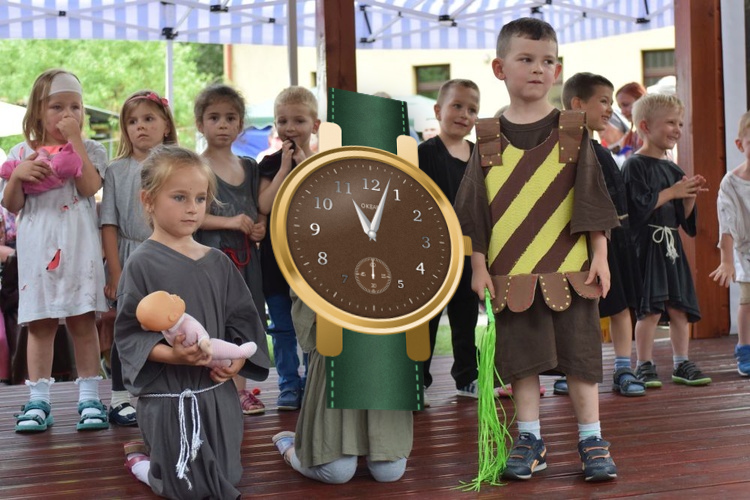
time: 11:03
